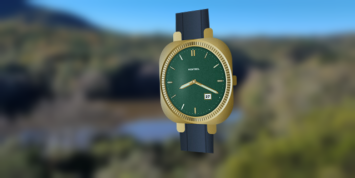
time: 8:19
